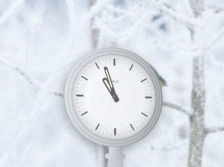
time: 10:57
